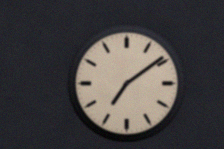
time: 7:09
